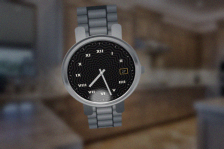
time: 7:27
